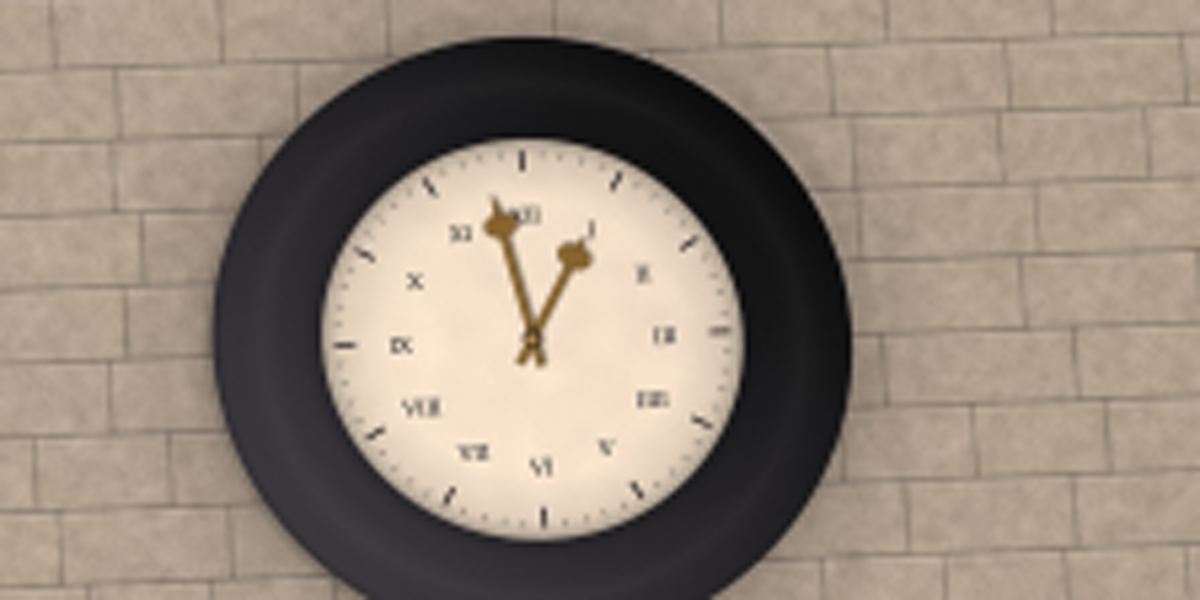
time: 12:58
